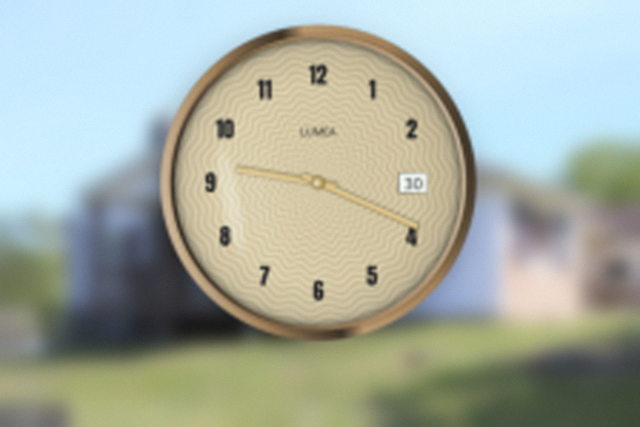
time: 9:19
